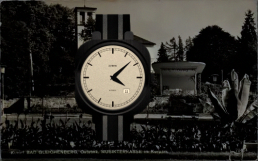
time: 4:08
